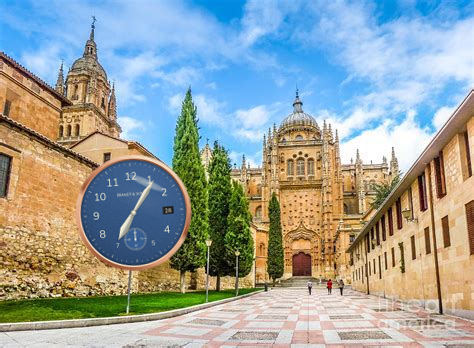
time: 7:06
